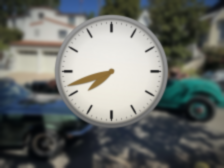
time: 7:42
